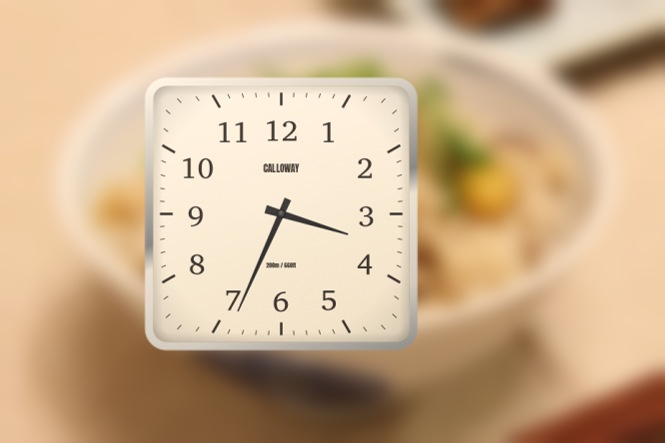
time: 3:34
